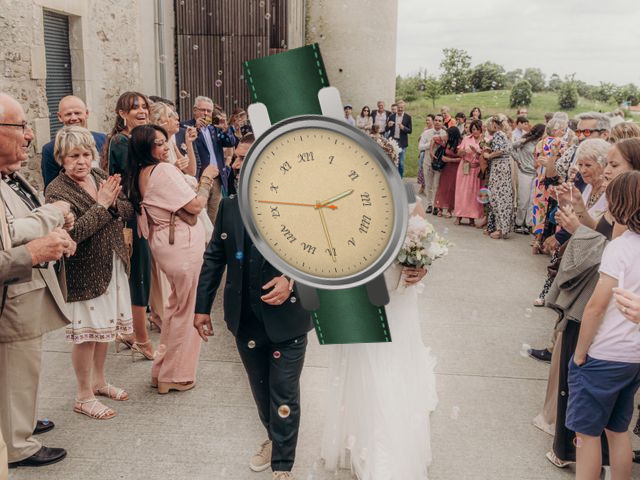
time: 2:29:47
